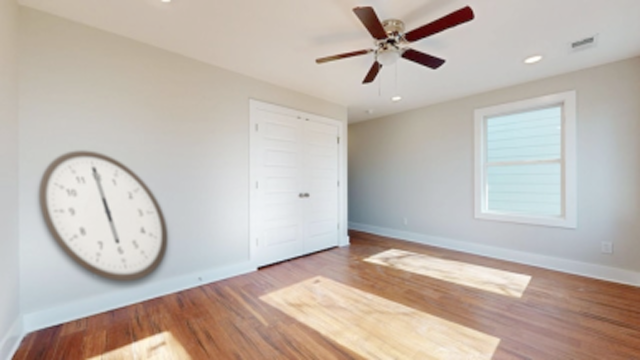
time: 6:00
